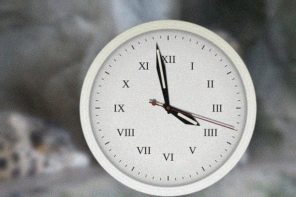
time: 3:58:18
